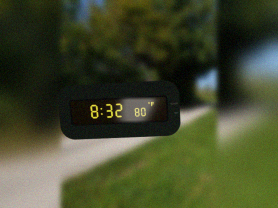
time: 8:32
